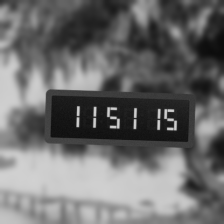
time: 11:51:15
